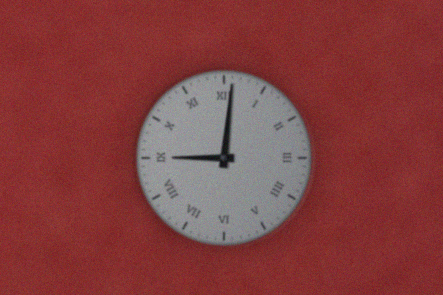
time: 9:01
